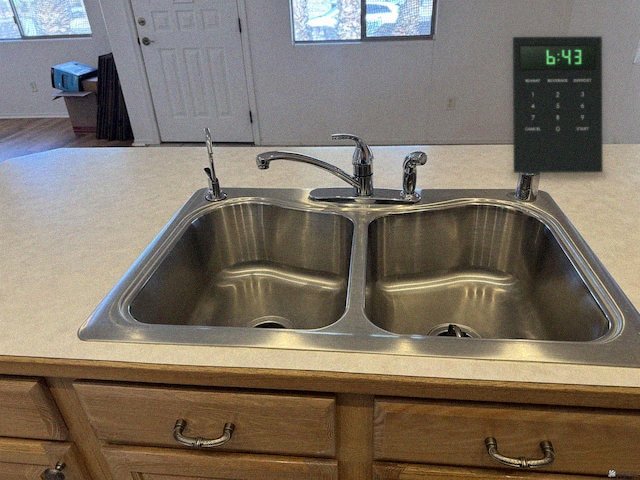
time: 6:43
